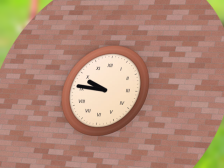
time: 9:46
